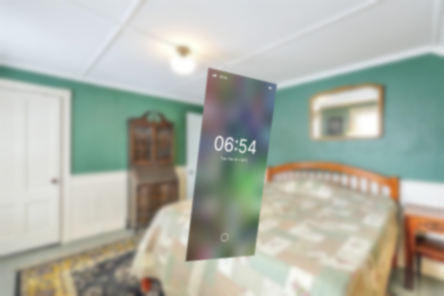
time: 6:54
